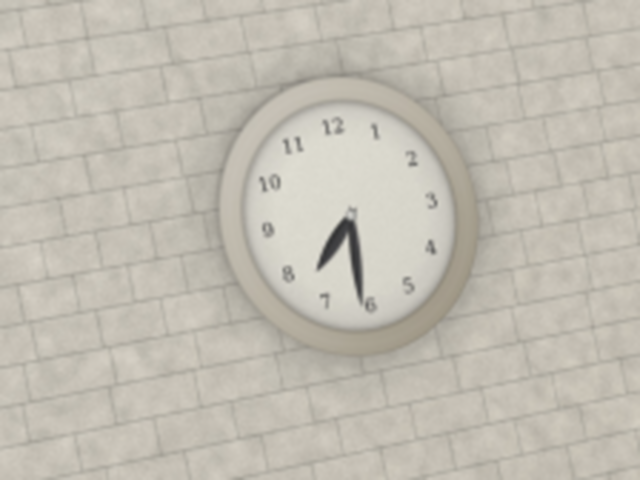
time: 7:31
